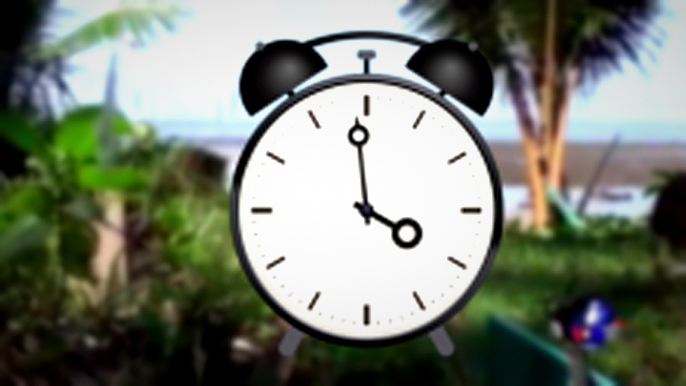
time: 3:59
